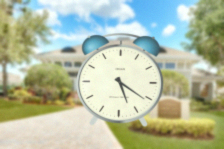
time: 5:21
